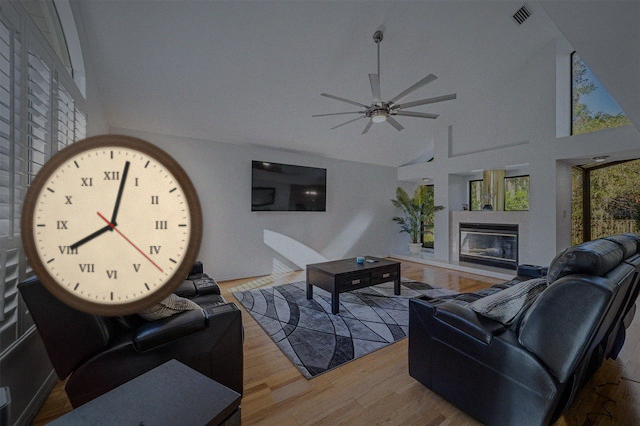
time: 8:02:22
